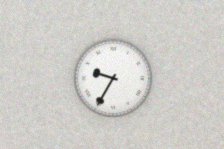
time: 9:35
